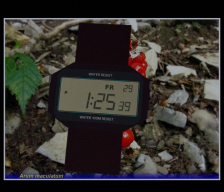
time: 1:25:39
